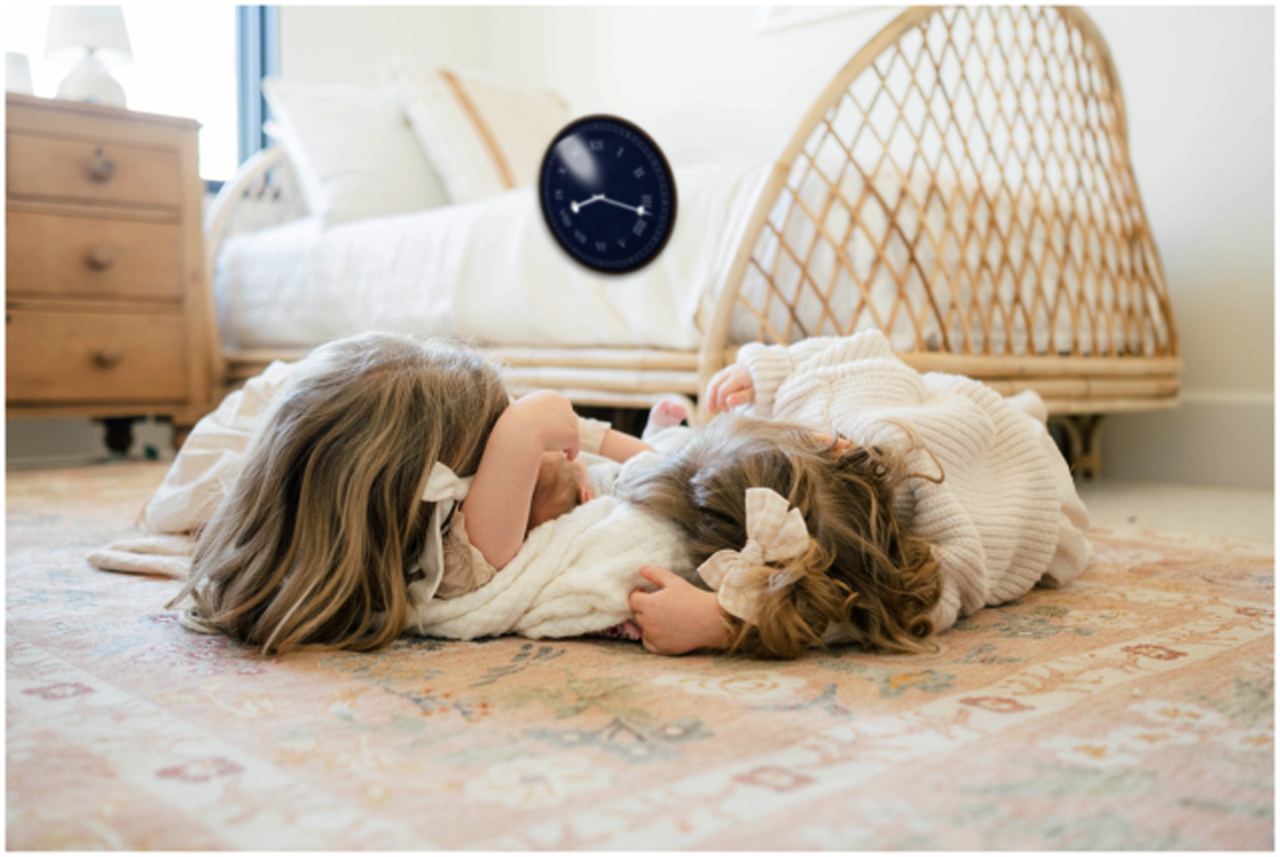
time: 8:17
